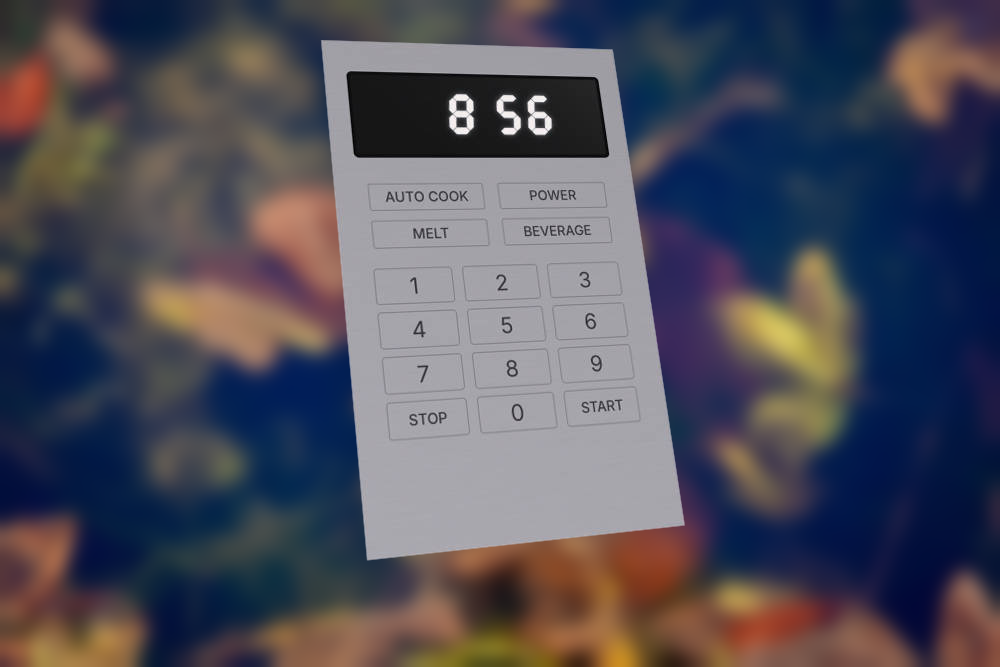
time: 8:56
